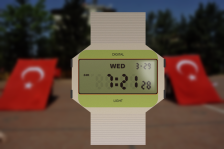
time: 7:21:28
